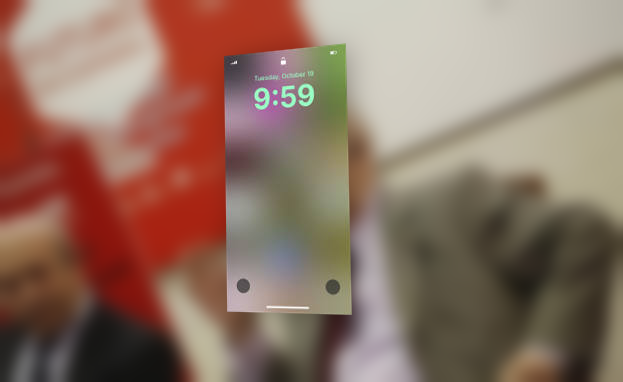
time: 9:59
